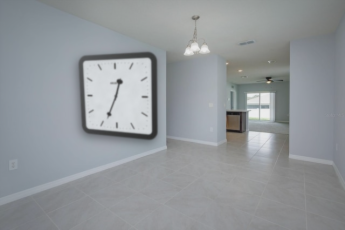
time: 12:34
